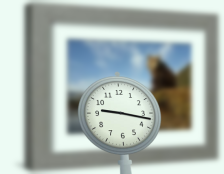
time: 9:17
